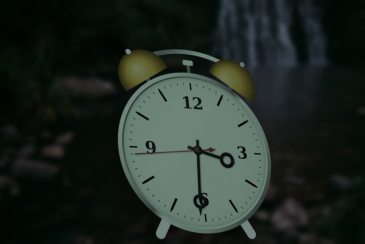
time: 3:30:44
